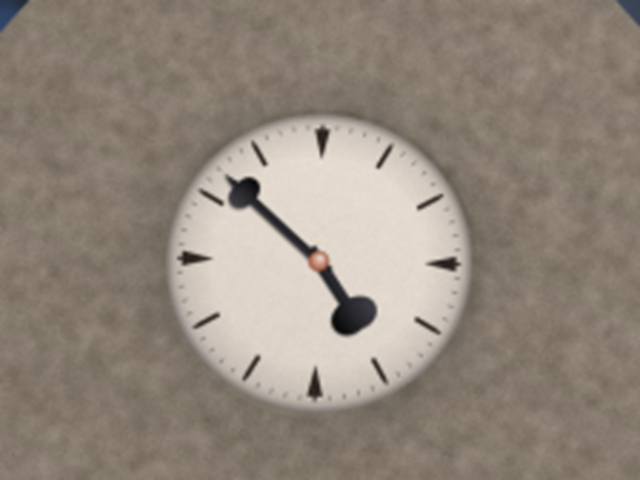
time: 4:52
